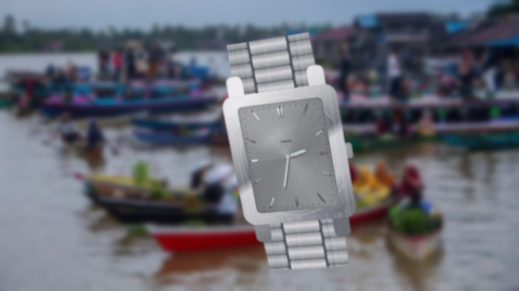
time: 2:33
